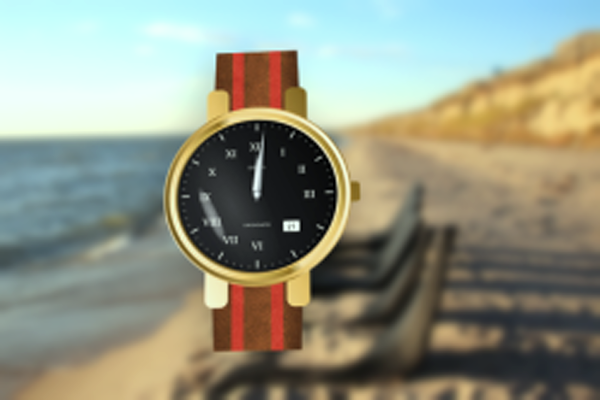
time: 12:01
